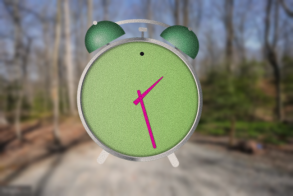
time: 1:27
